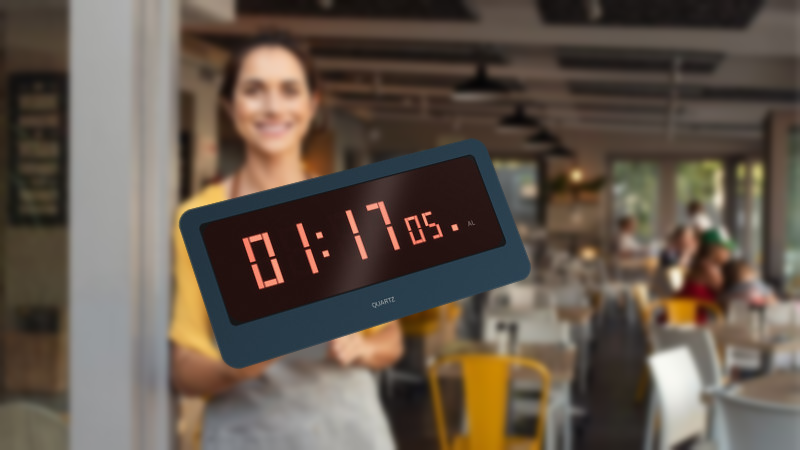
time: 1:17:05
